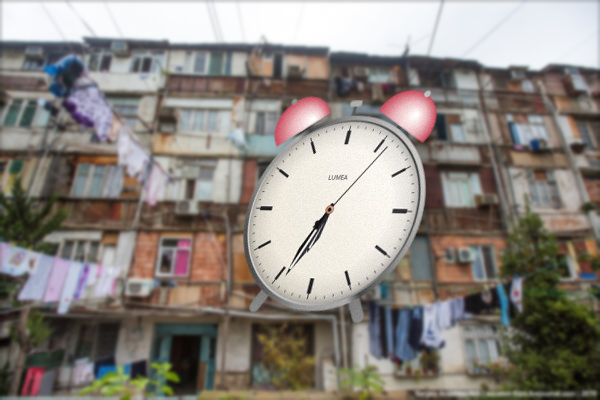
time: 6:34:06
